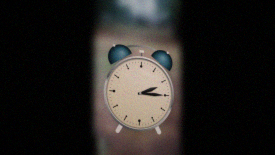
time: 2:15
